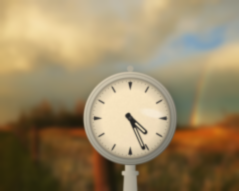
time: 4:26
